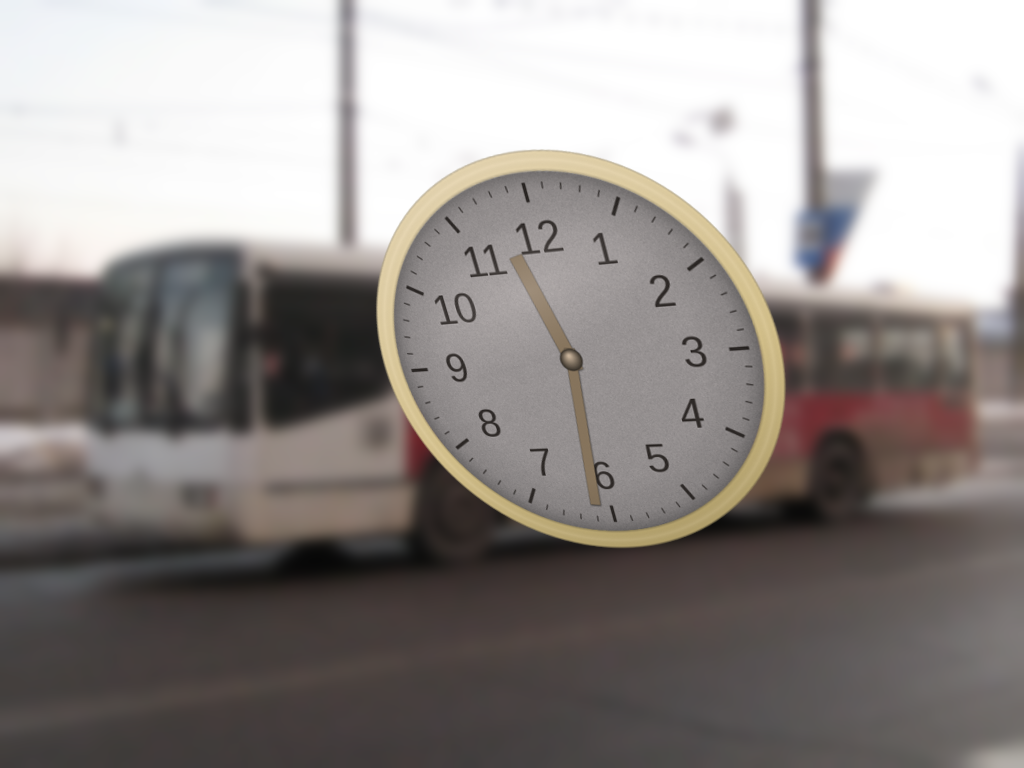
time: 11:31
